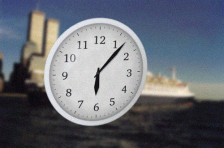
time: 6:07
